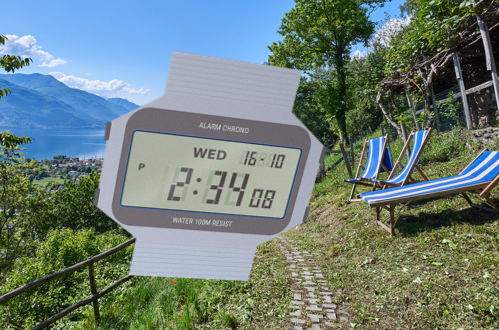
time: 2:34:08
